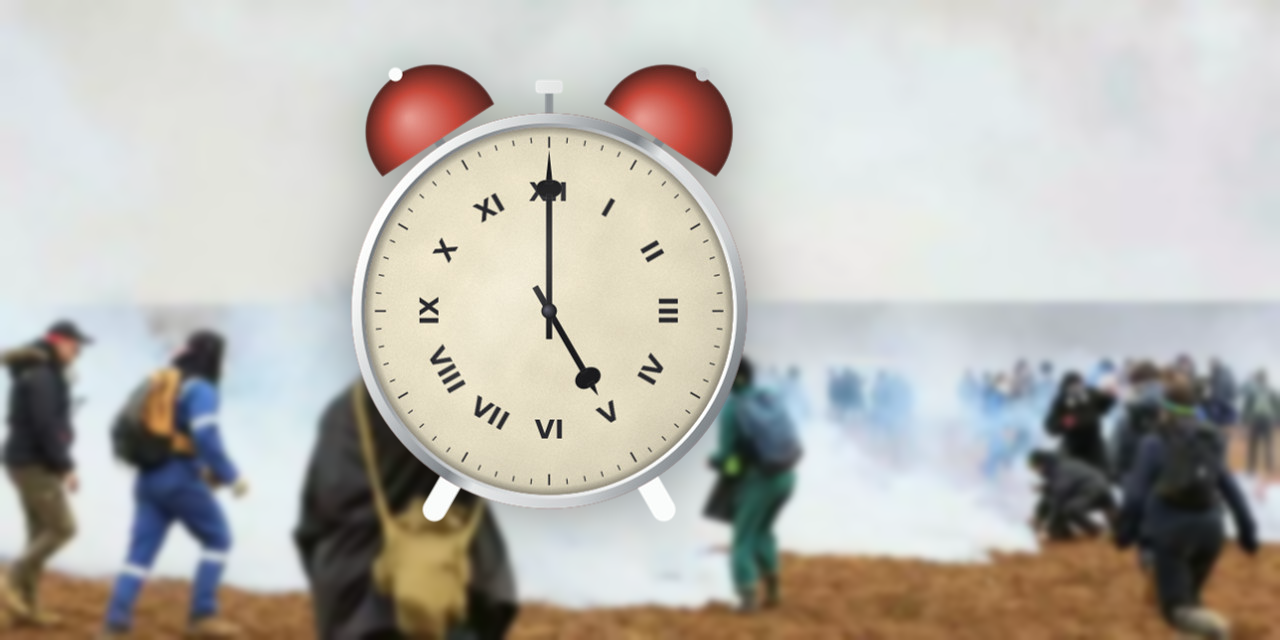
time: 5:00
